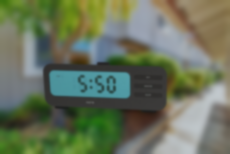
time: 5:50
